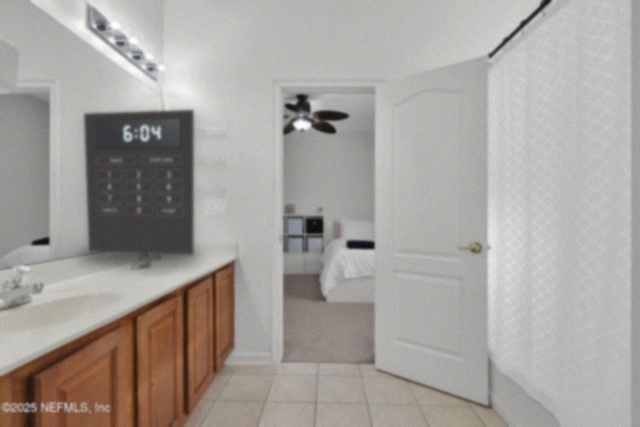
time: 6:04
